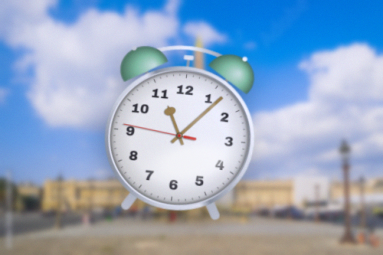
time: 11:06:46
